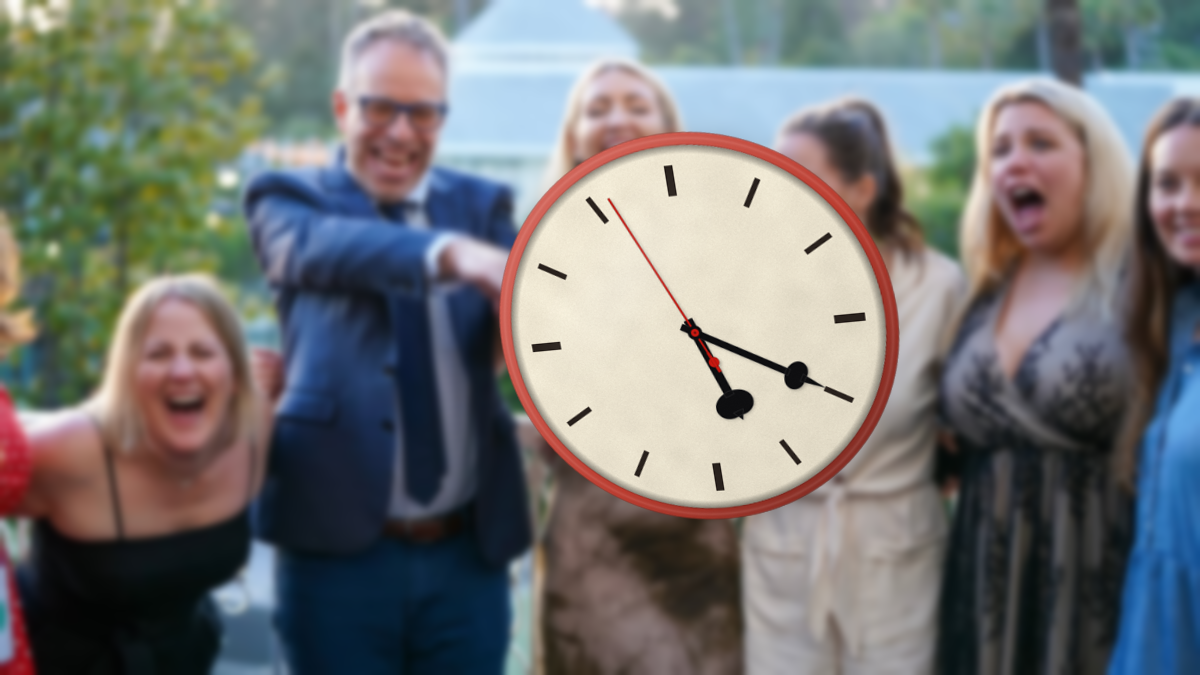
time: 5:19:56
